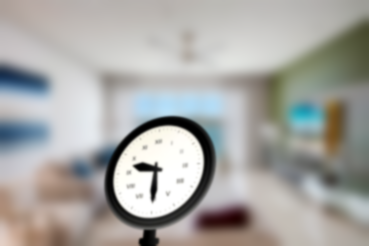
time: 9:30
